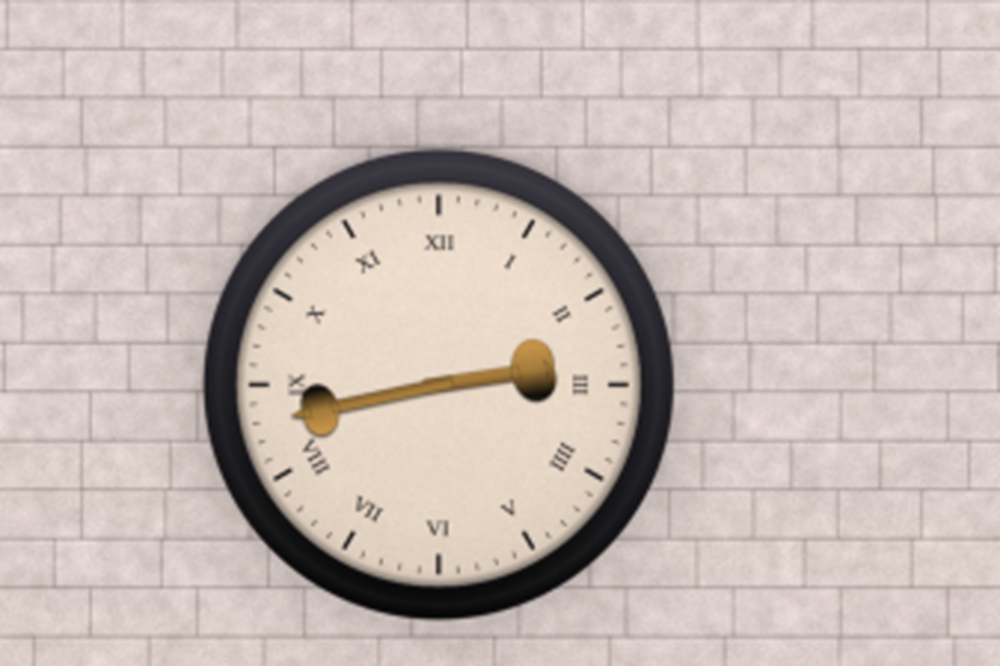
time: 2:43
